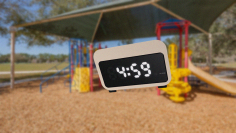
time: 4:59
